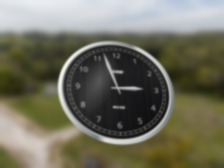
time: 2:57
